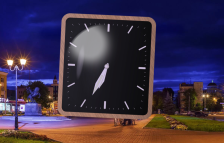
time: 6:34
